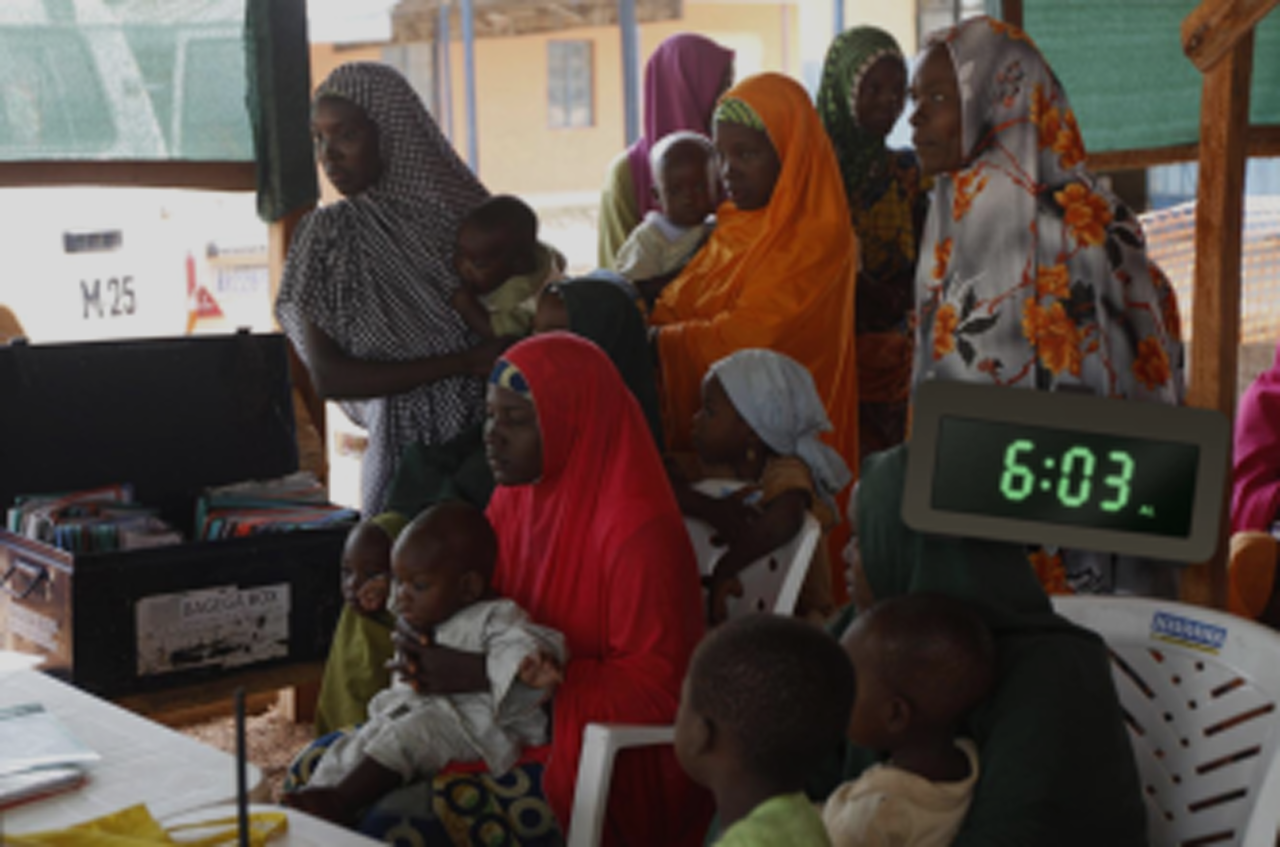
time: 6:03
